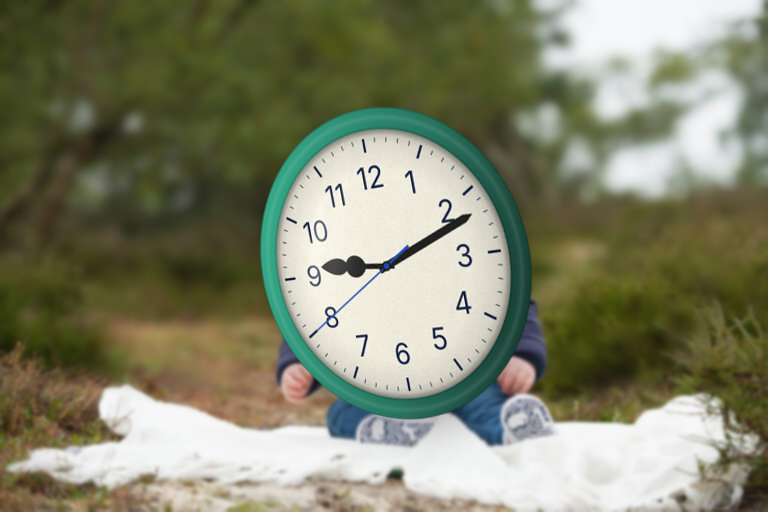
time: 9:11:40
